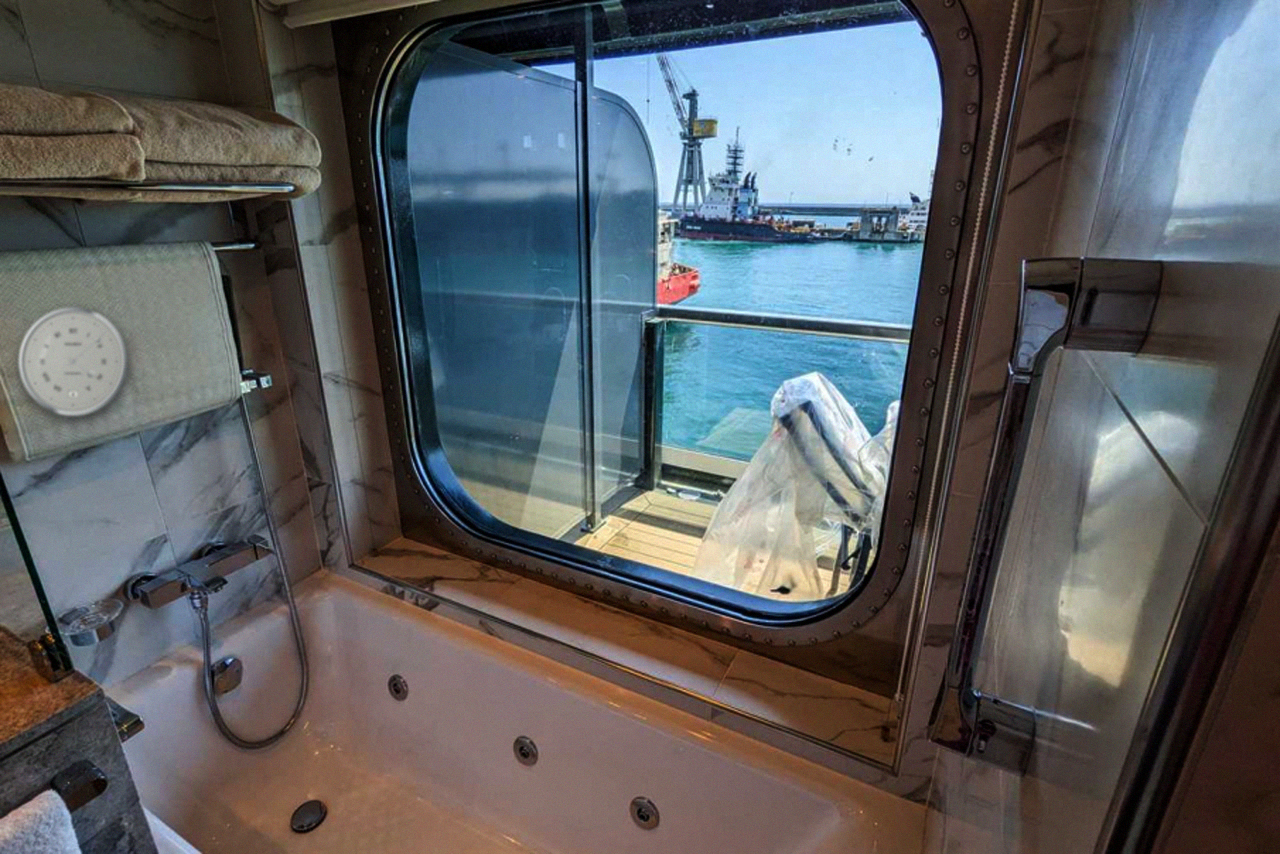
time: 4:08
